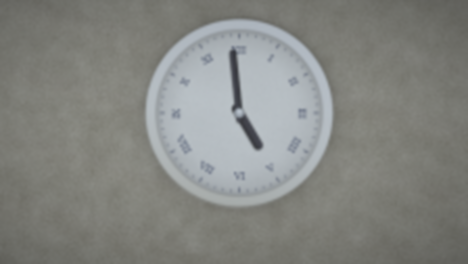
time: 4:59
